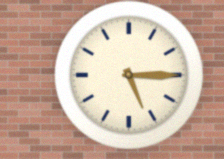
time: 5:15
